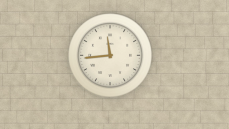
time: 11:44
